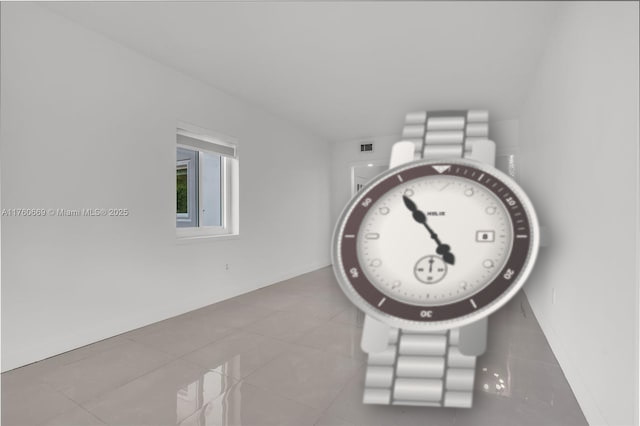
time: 4:54
